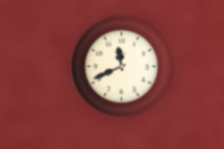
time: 11:41
